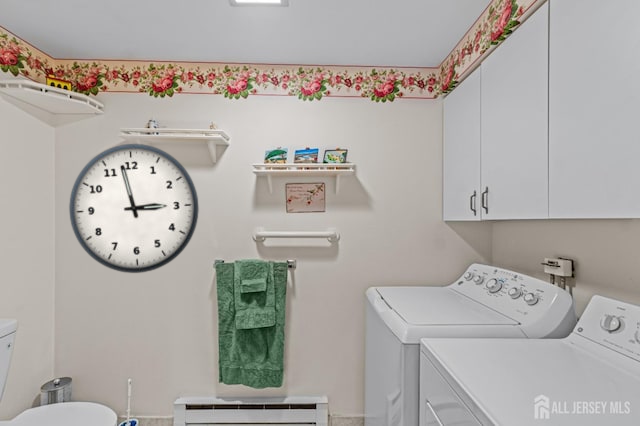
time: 2:58
